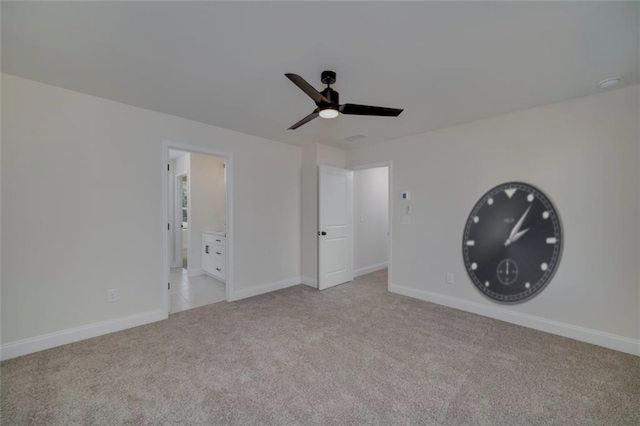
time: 2:06
